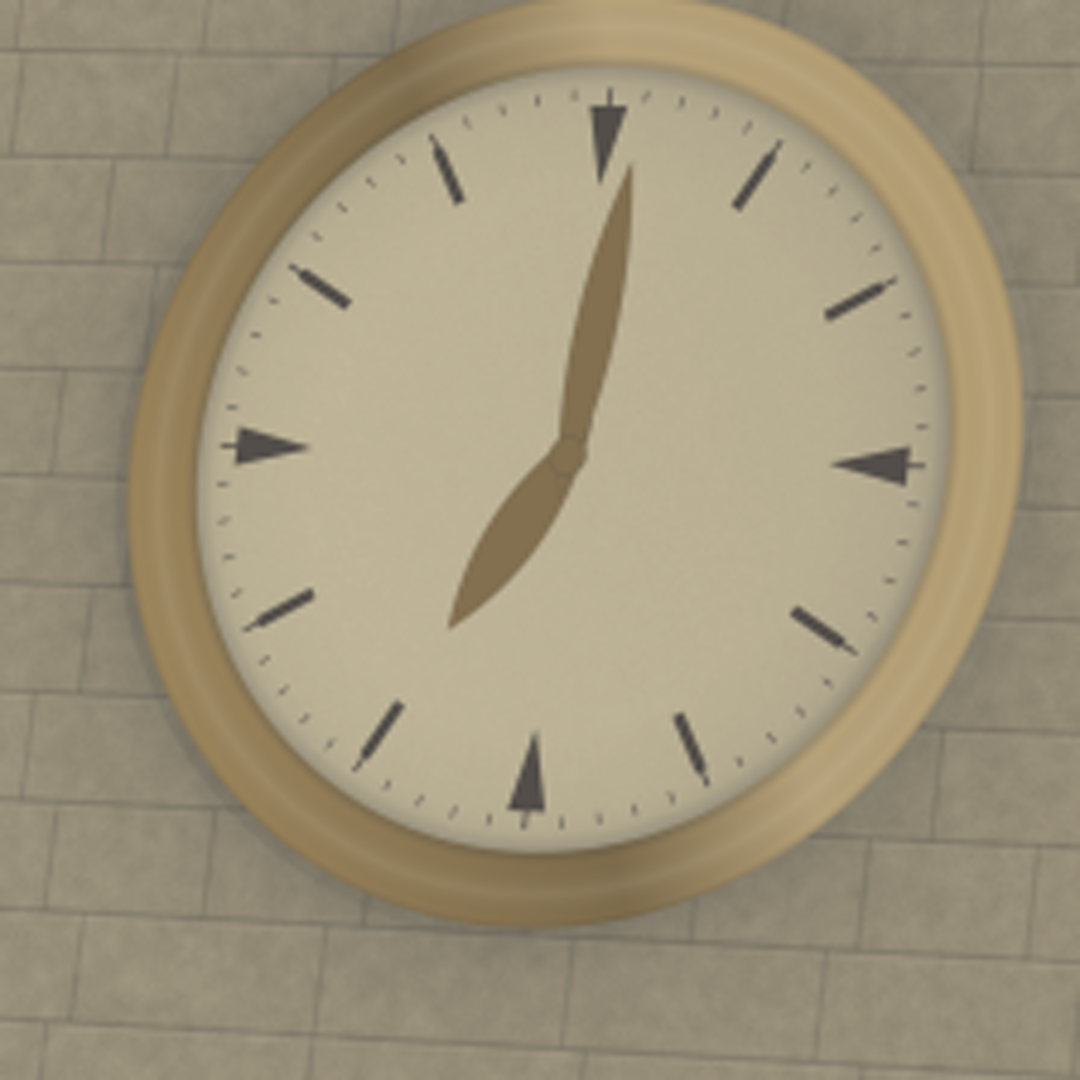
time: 7:01
